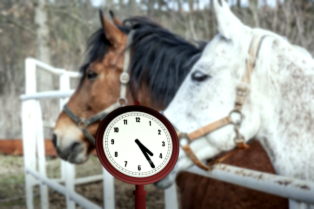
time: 4:25
